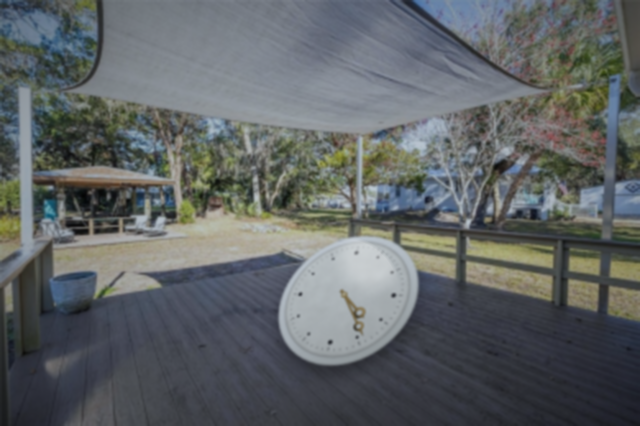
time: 4:24
